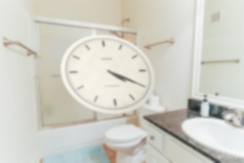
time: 4:20
